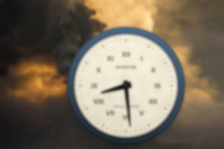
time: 8:29
